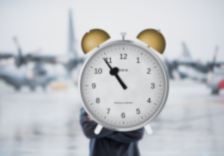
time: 10:54
